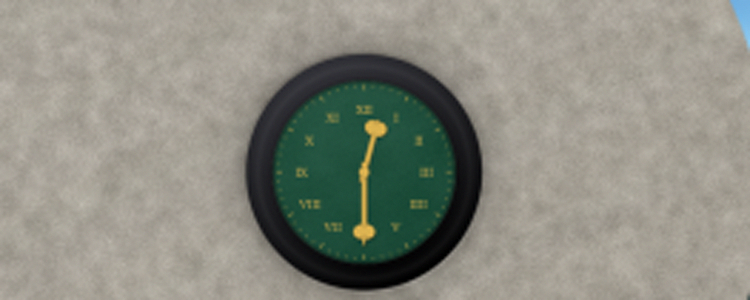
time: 12:30
